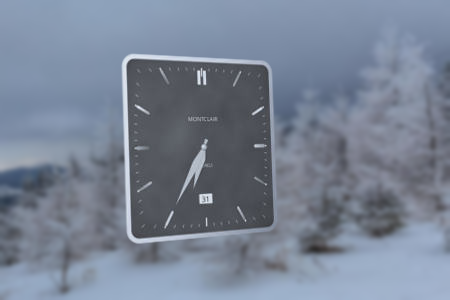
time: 6:35
